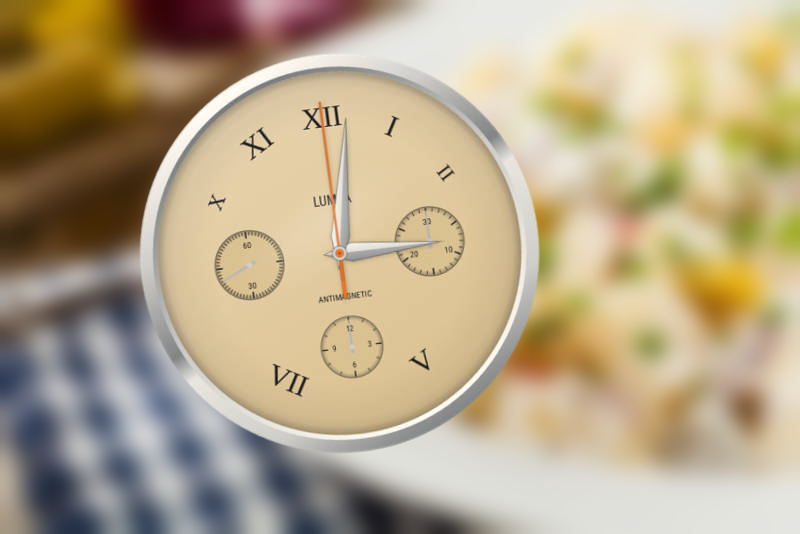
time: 3:01:41
